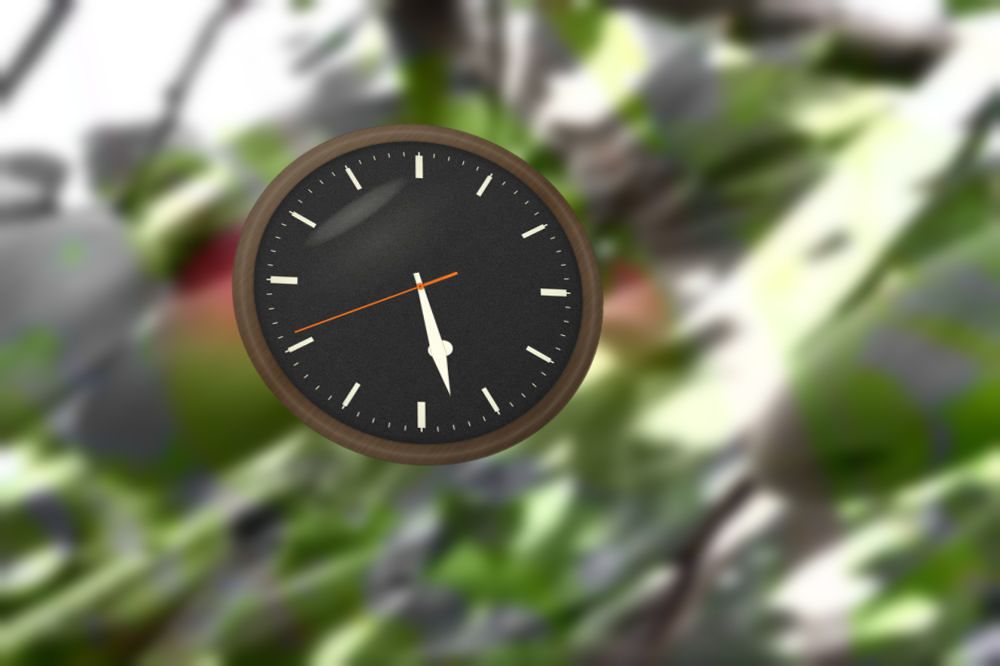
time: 5:27:41
